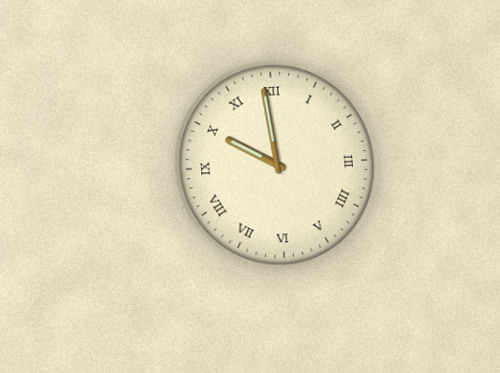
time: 9:59
